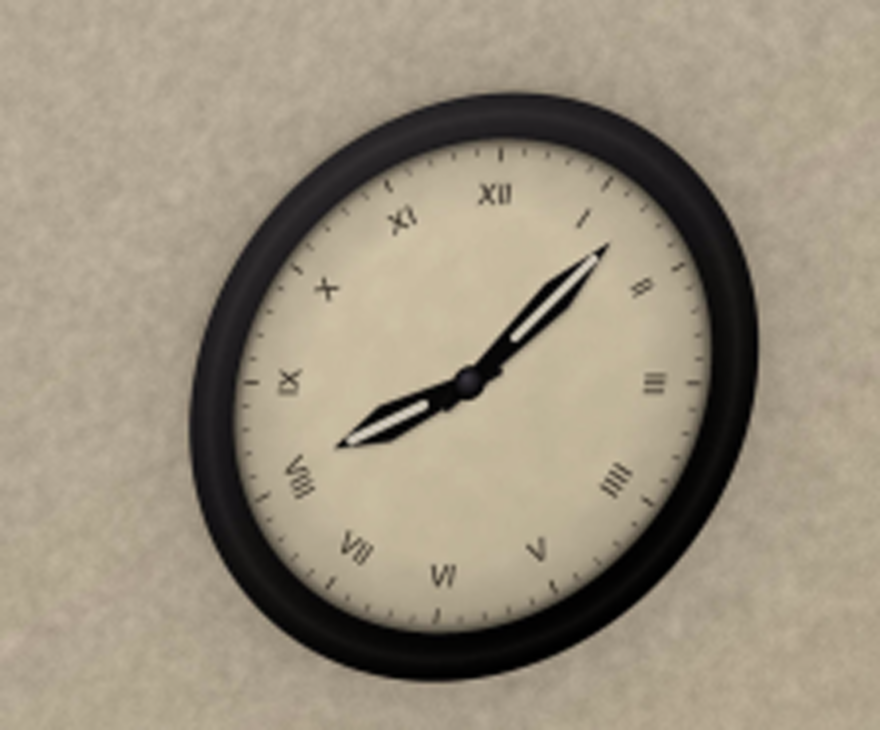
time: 8:07
